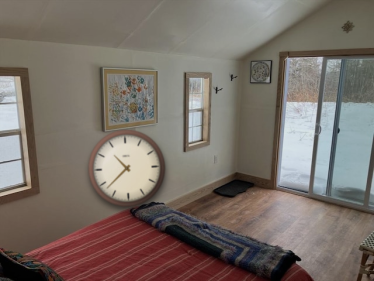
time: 10:38
